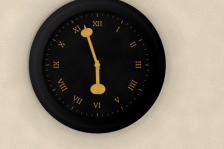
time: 5:57
